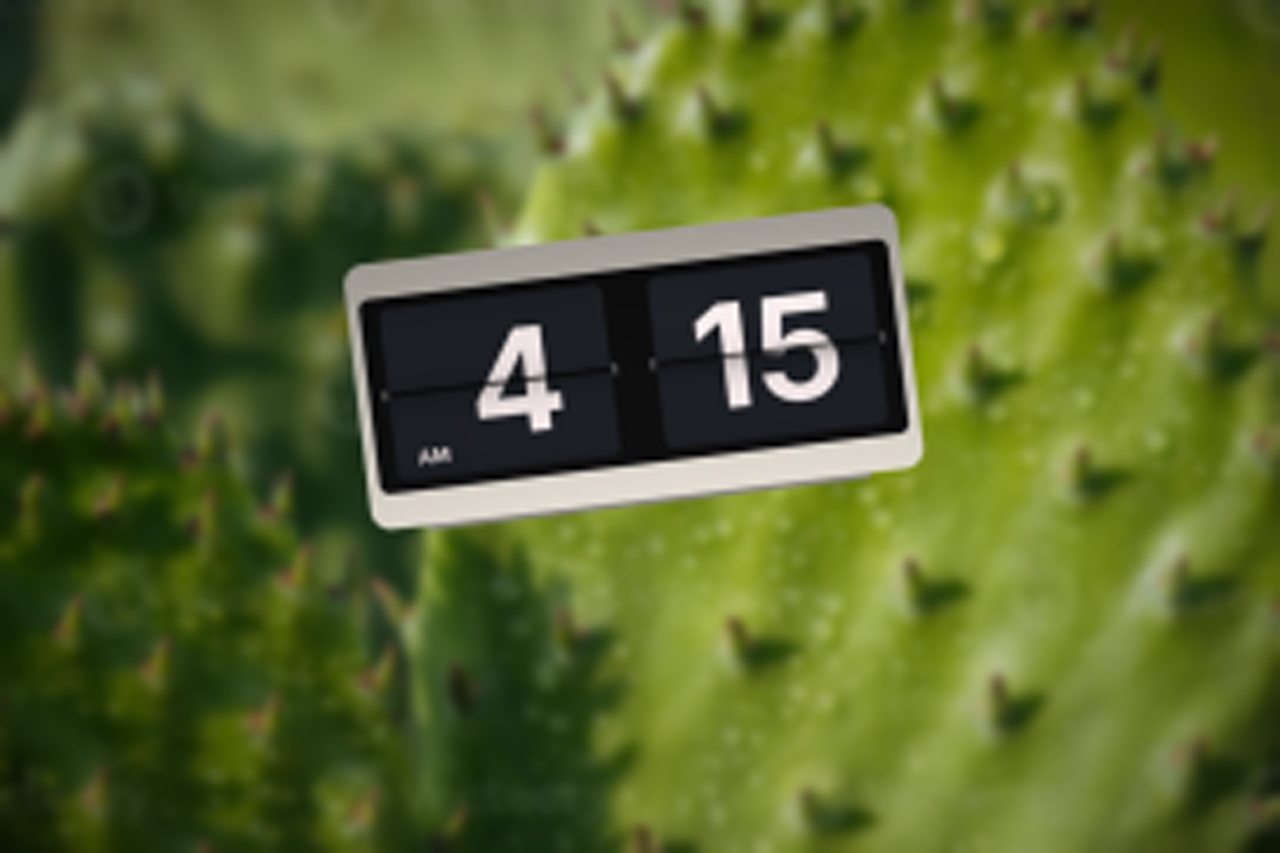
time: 4:15
